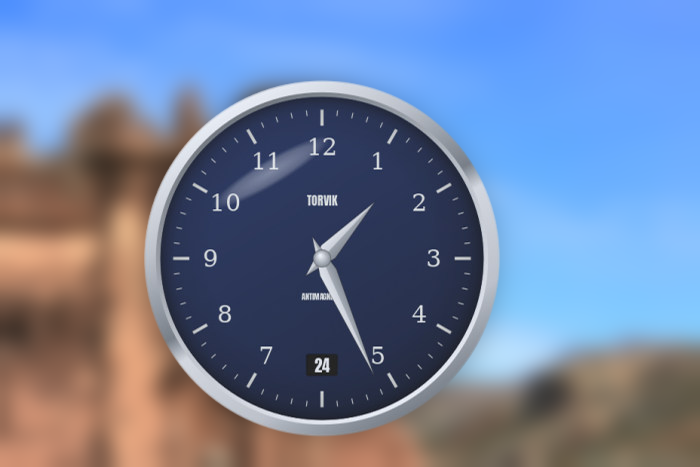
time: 1:26
